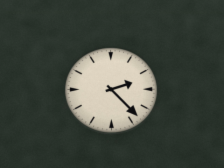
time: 2:23
